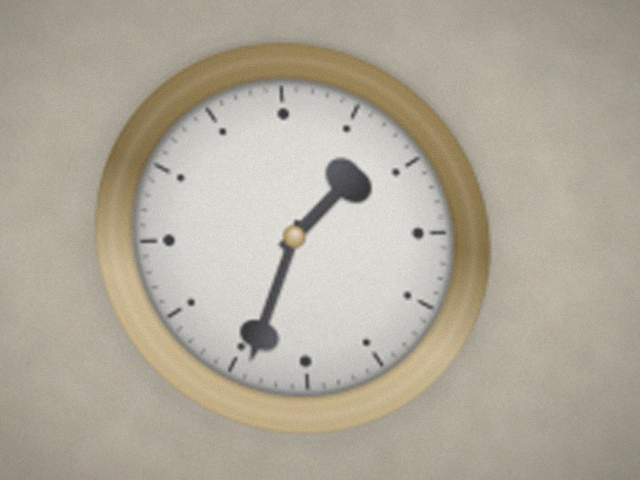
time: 1:34
